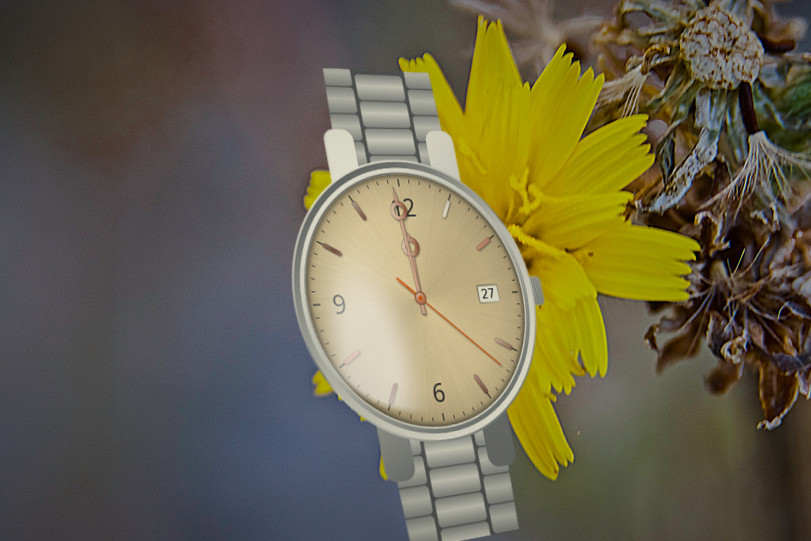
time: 11:59:22
